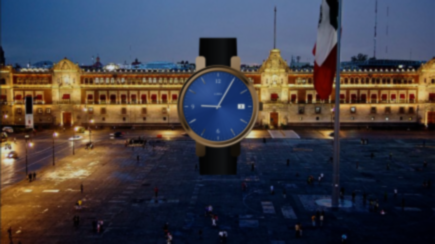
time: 9:05
